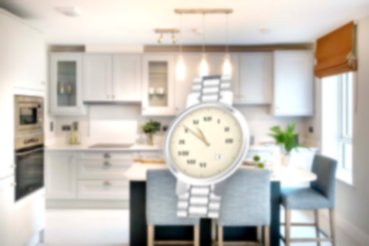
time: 10:51
